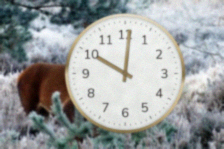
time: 10:01
